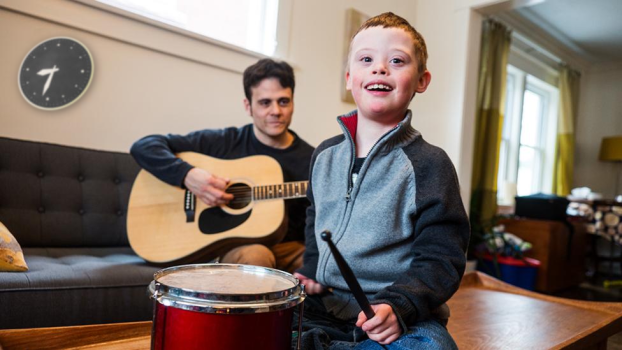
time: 8:32
